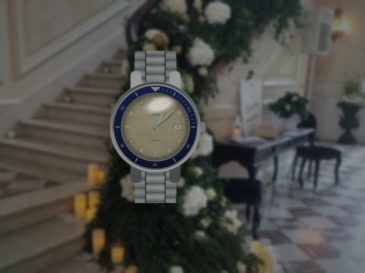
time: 1:08
